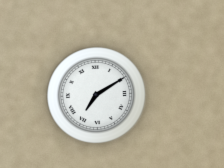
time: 7:10
